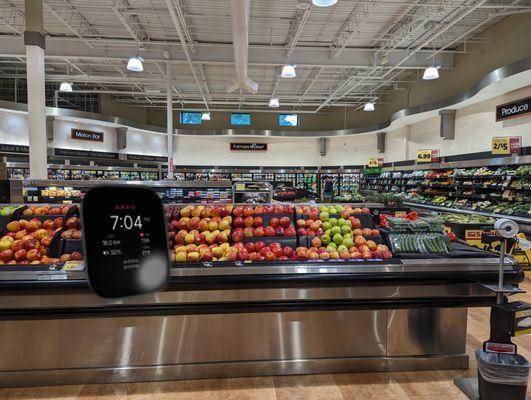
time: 7:04
